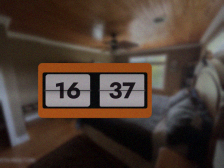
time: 16:37
